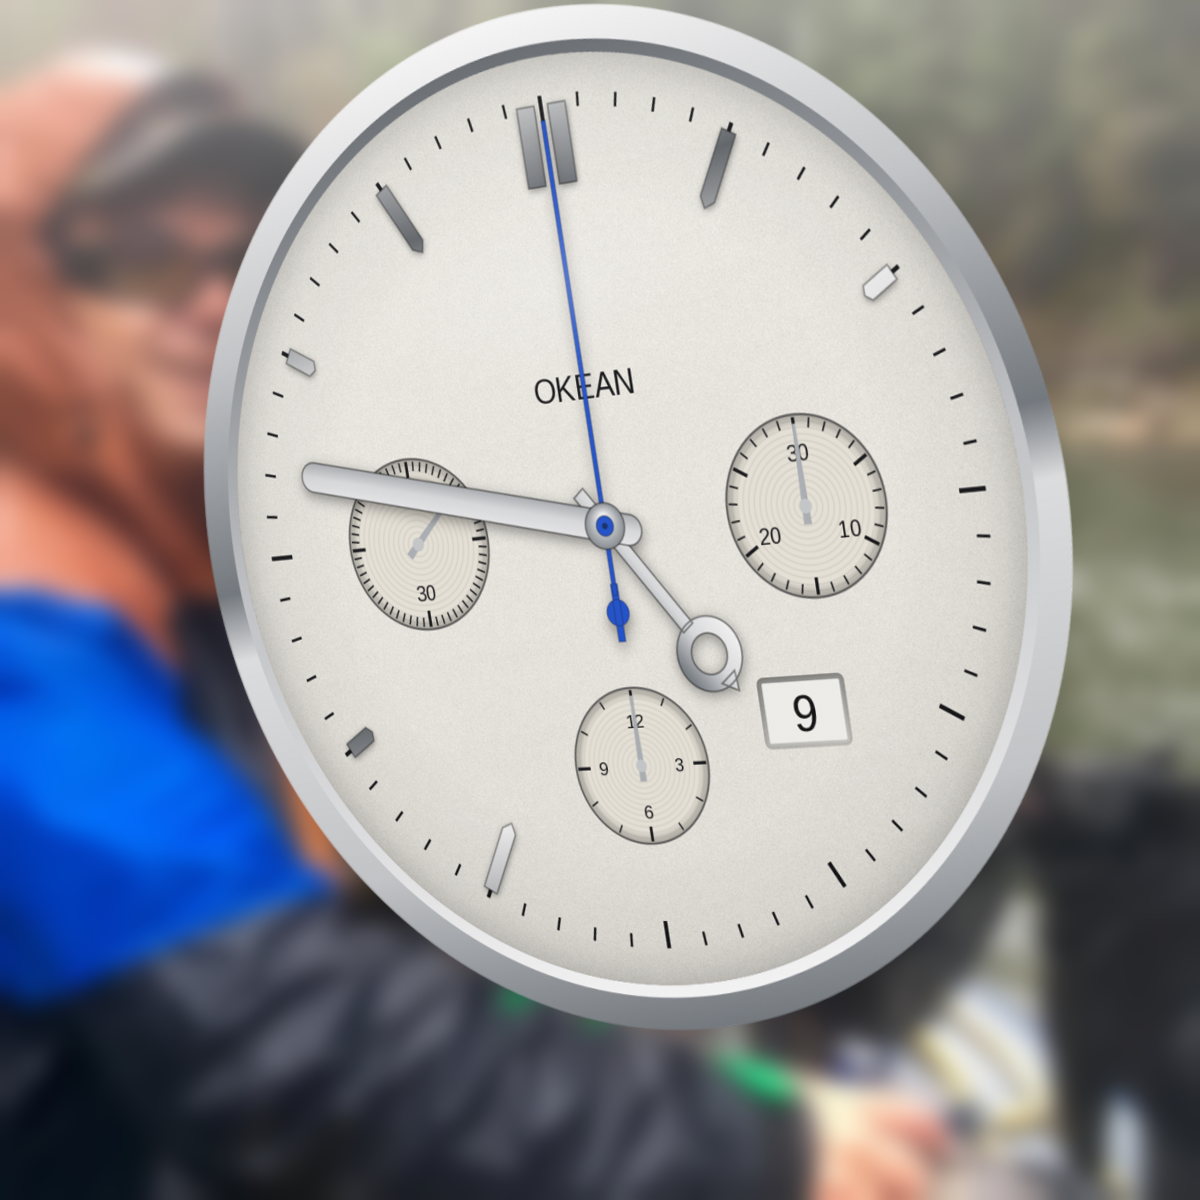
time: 4:47:08
